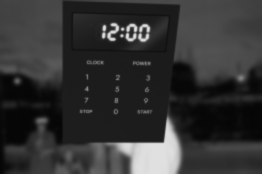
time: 12:00
